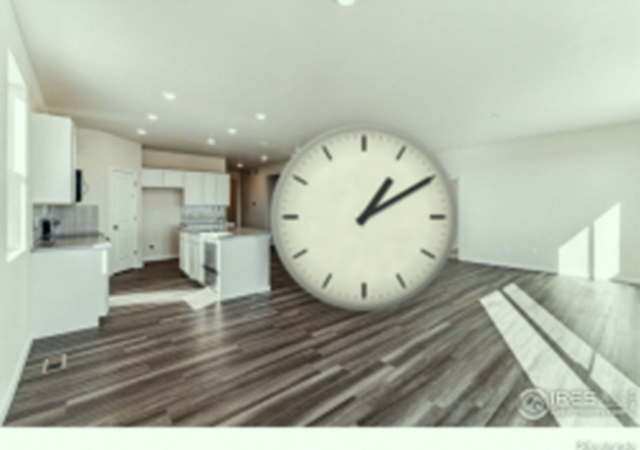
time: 1:10
